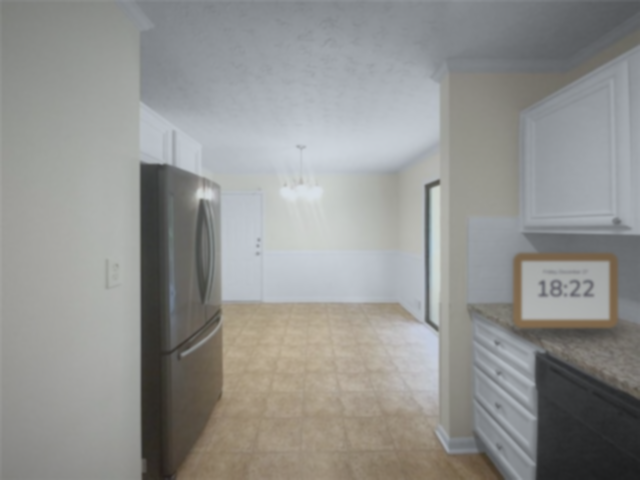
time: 18:22
